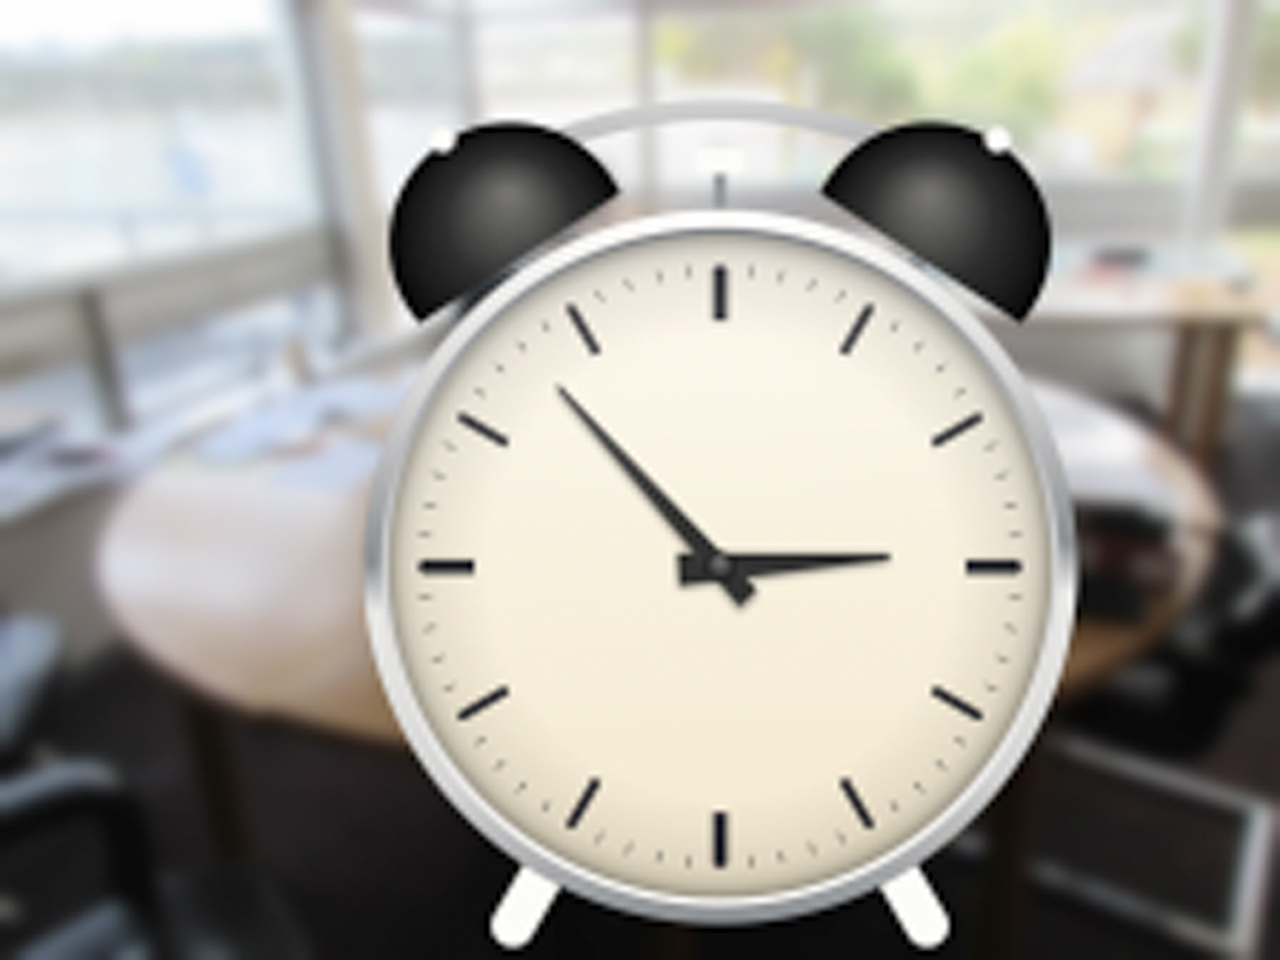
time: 2:53
